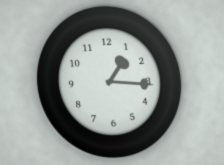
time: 1:16
